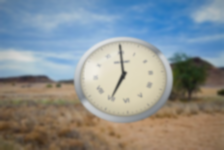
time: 7:00
